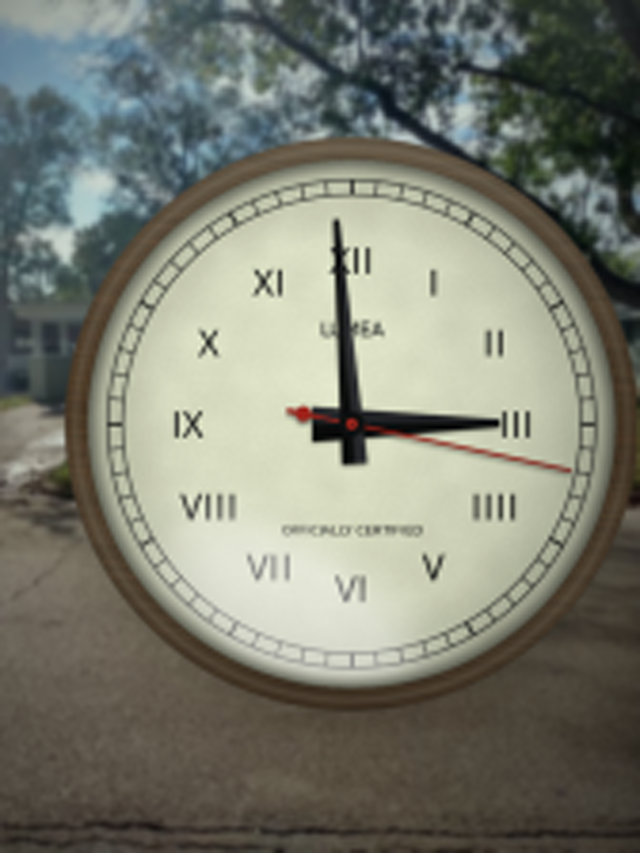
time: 2:59:17
